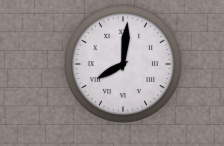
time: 8:01
